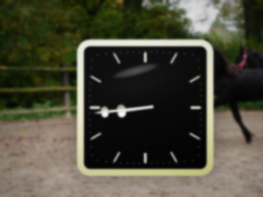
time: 8:44
